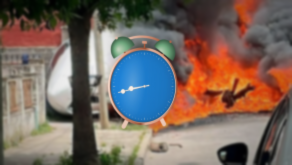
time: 8:43
